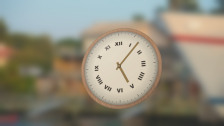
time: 5:07
